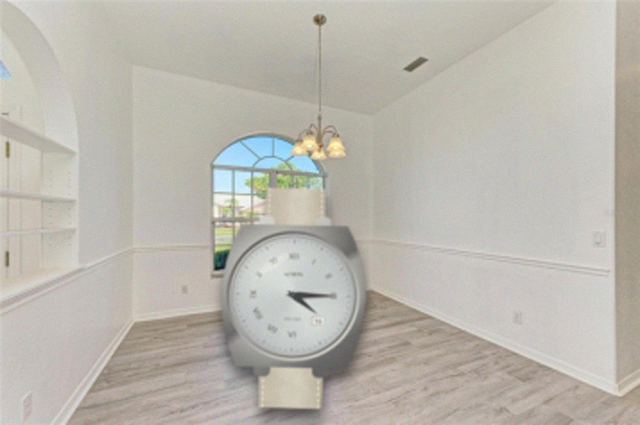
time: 4:15
